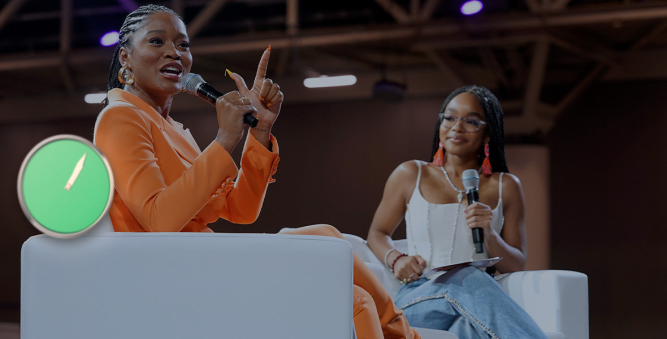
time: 1:05
